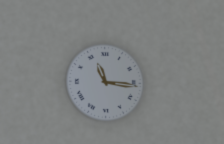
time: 11:16
